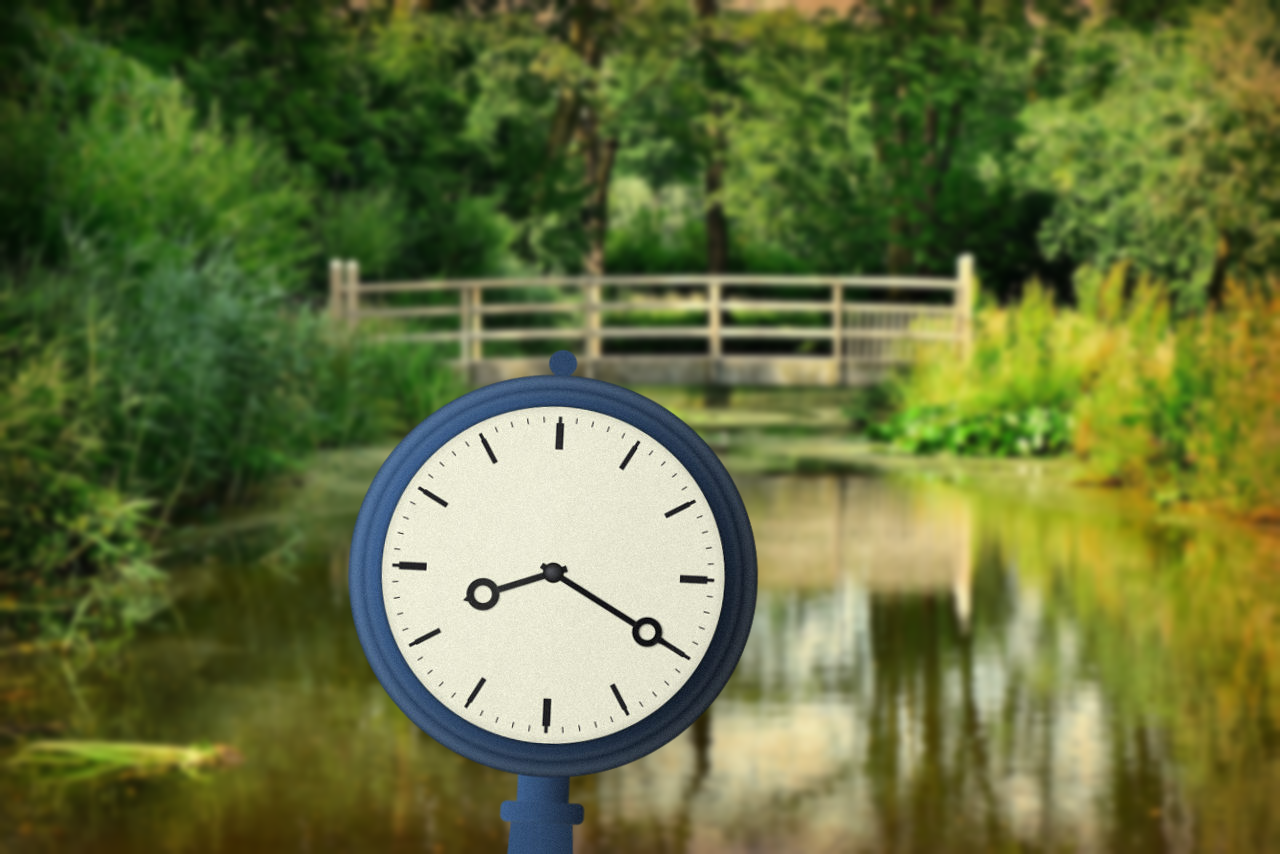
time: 8:20
